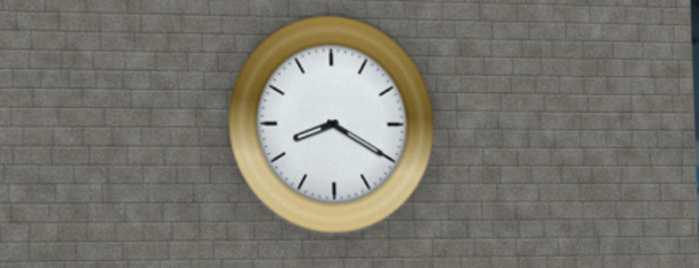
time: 8:20
